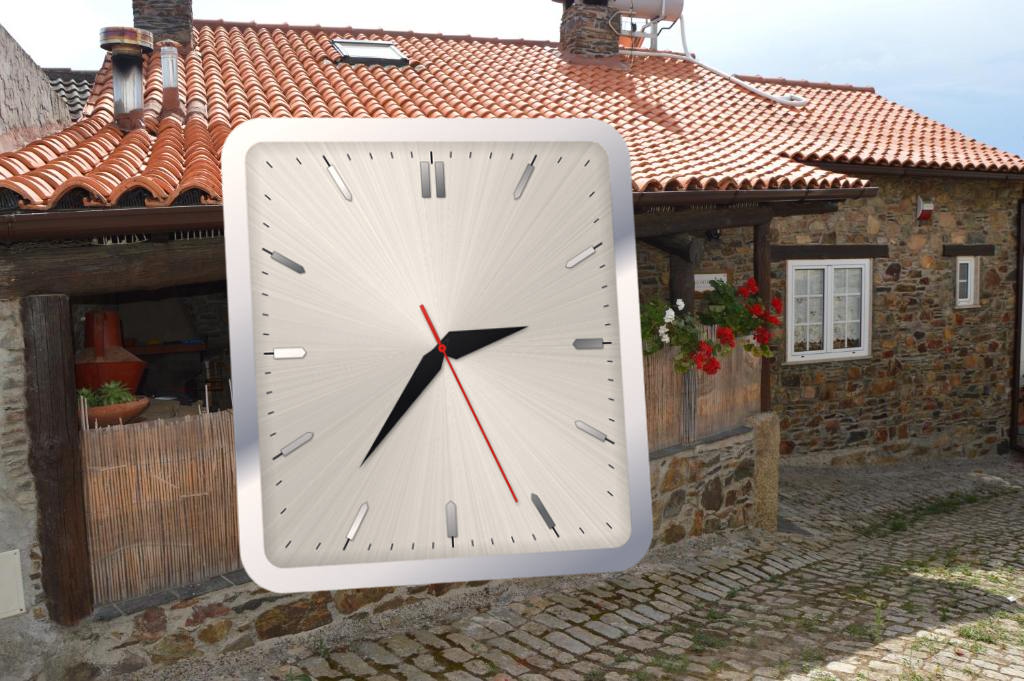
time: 2:36:26
